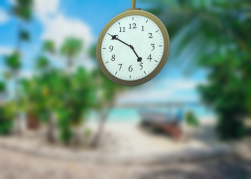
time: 4:50
